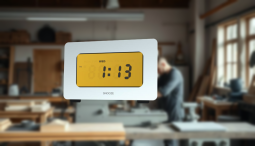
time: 1:13
